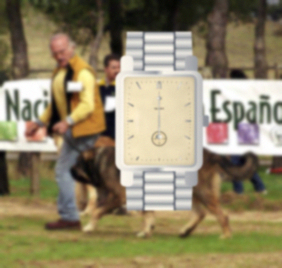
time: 6:00
